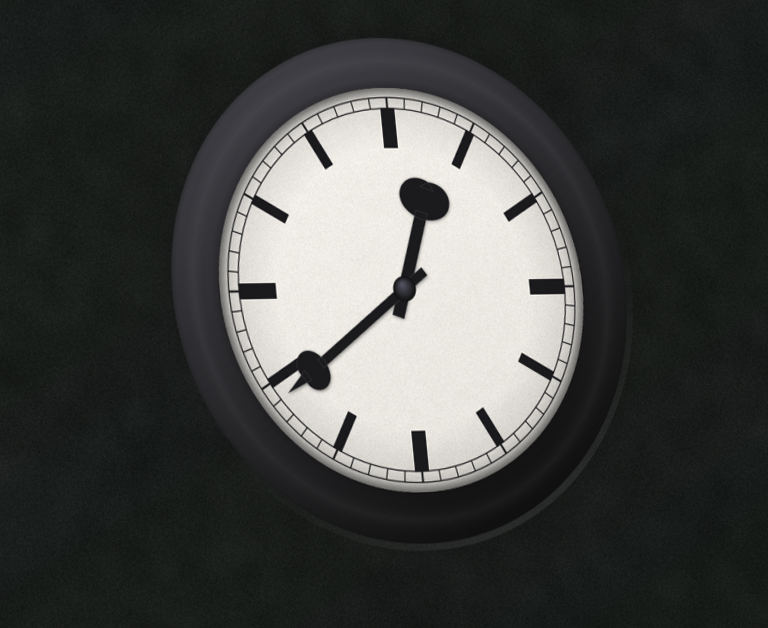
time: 12:39
